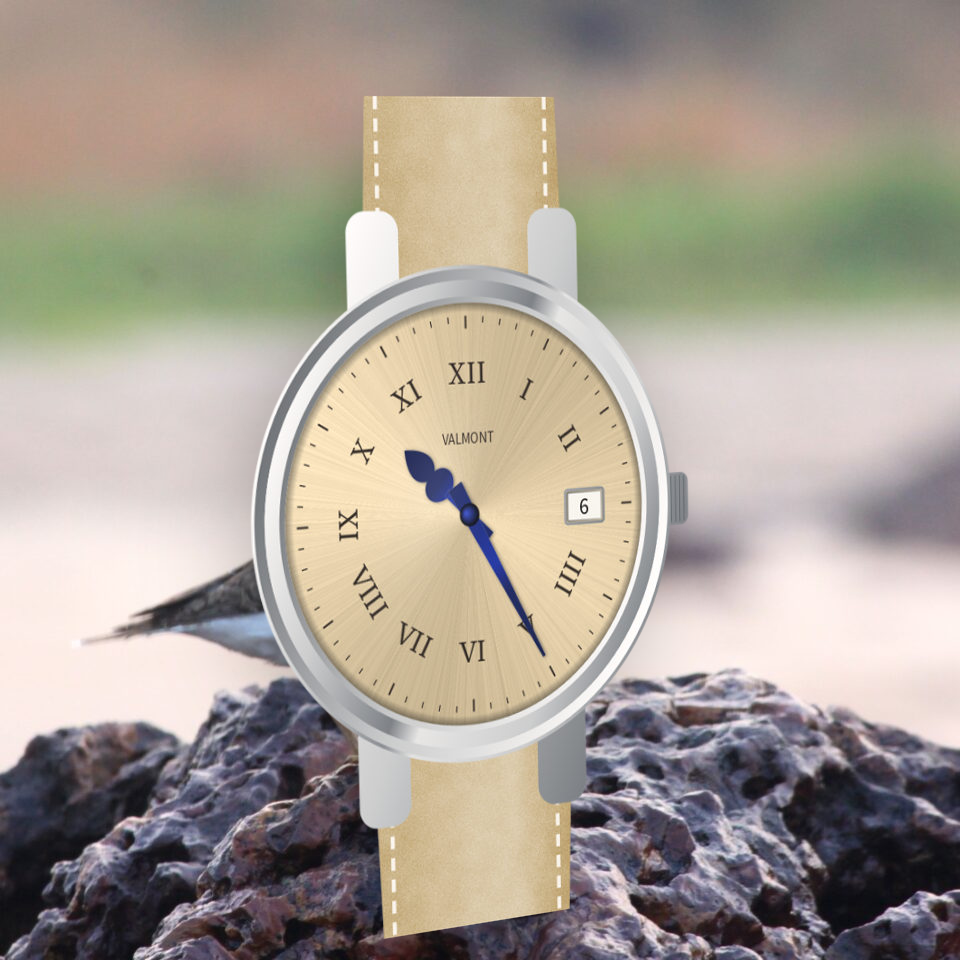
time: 10:25
